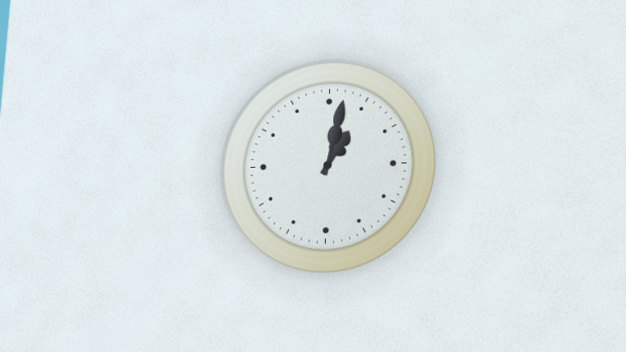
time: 1:02
